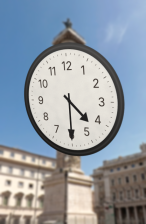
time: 4:30
